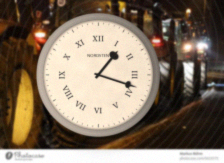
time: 1:18
